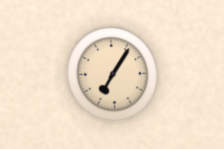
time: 7:06
